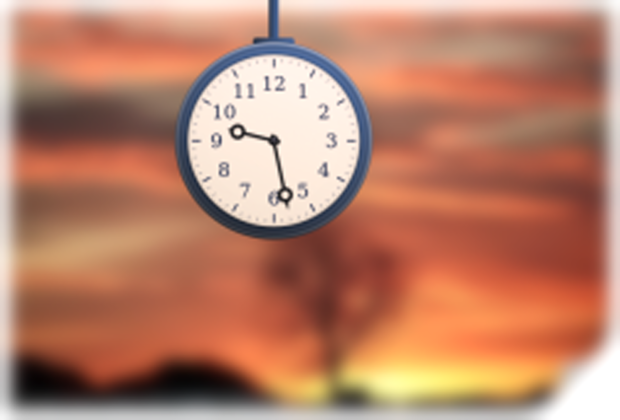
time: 9:28
